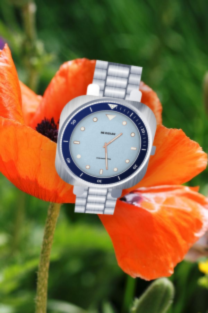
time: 1:28
